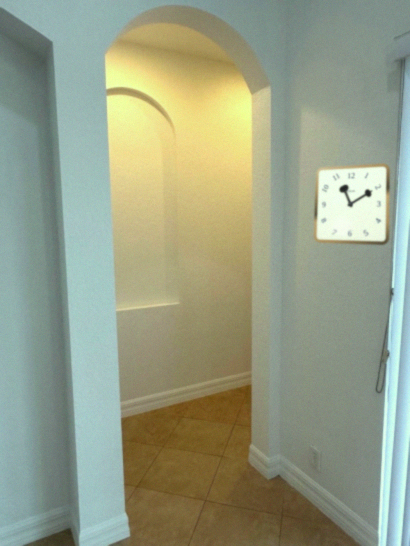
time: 11:10
